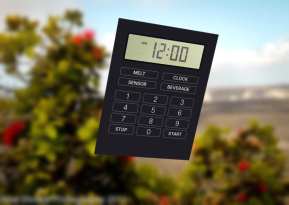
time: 12:00
